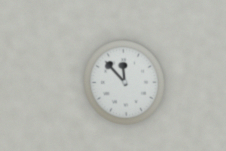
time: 11:53
